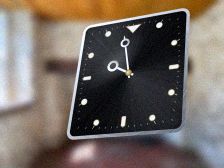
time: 9:58
